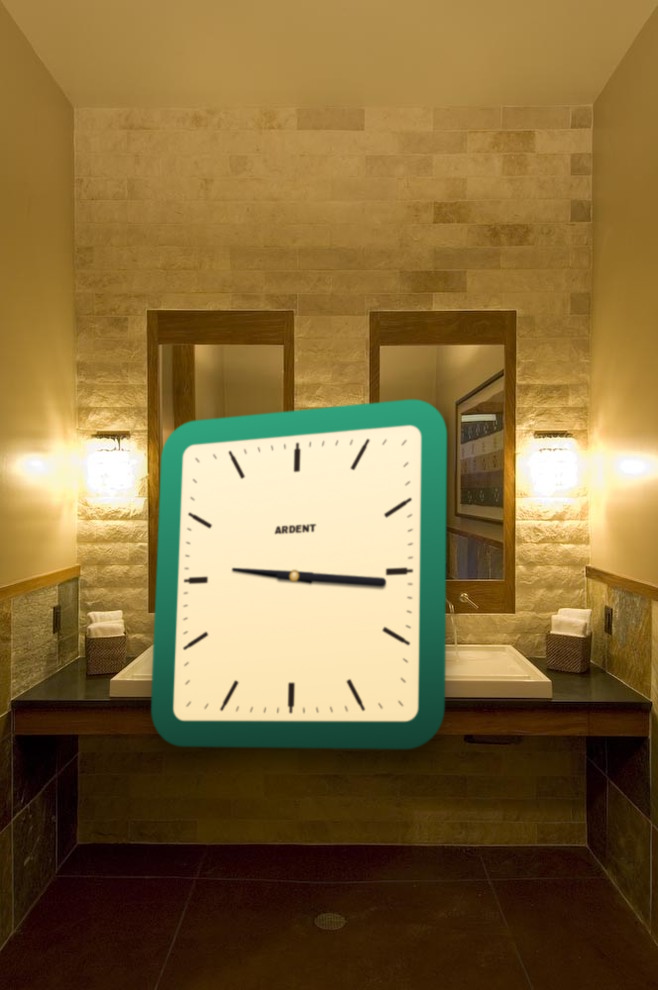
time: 9:16
